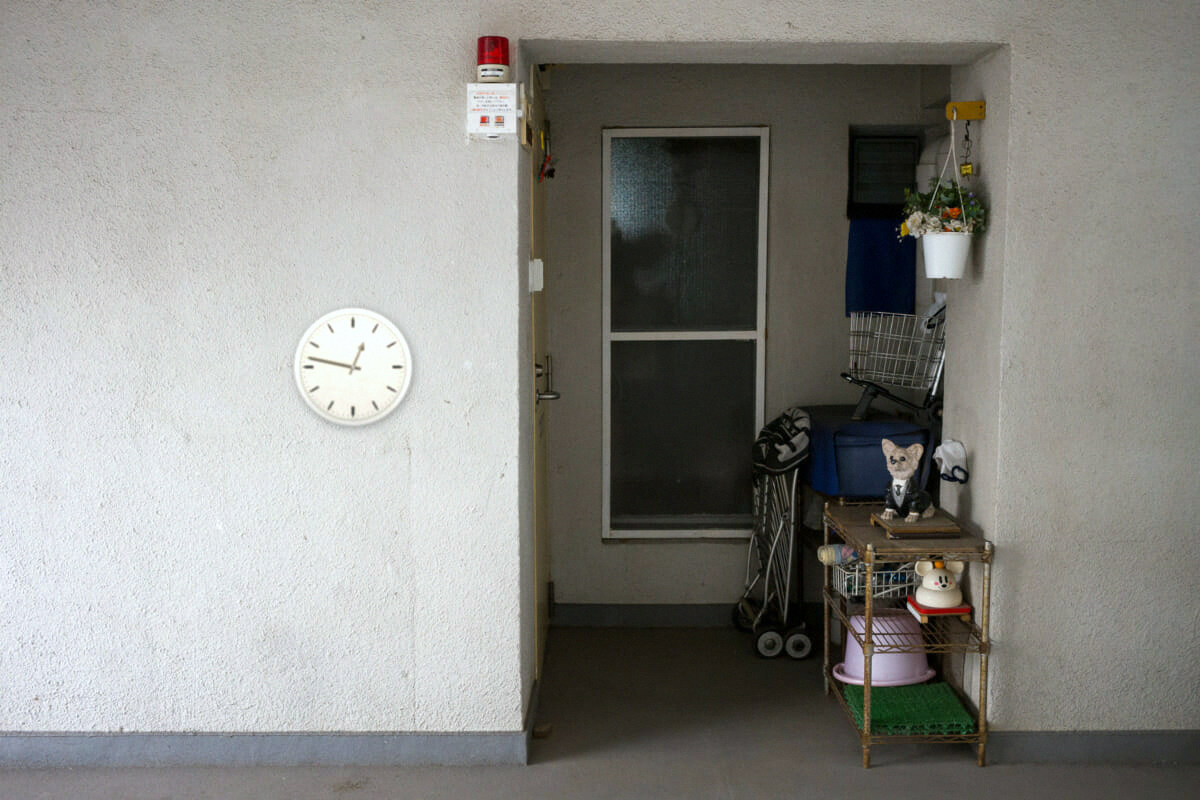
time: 12:47
